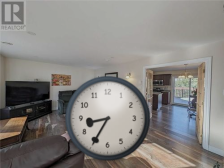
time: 8:35
